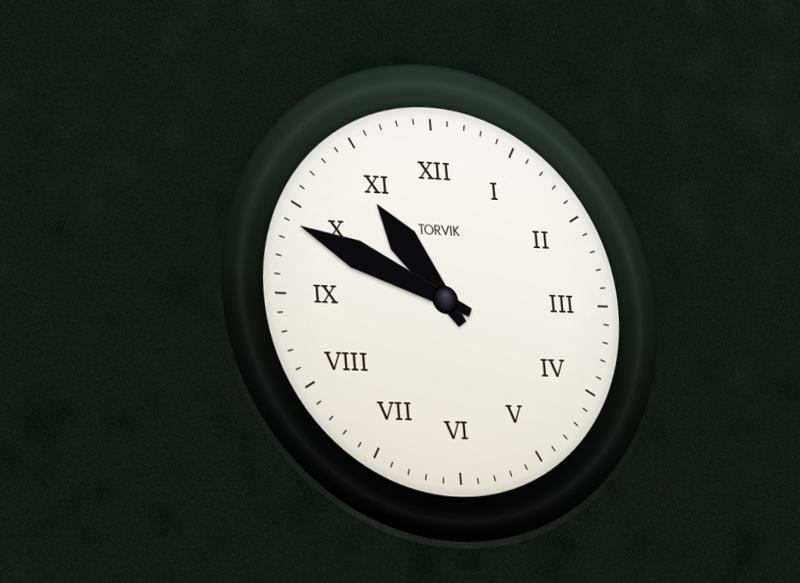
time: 10:49
